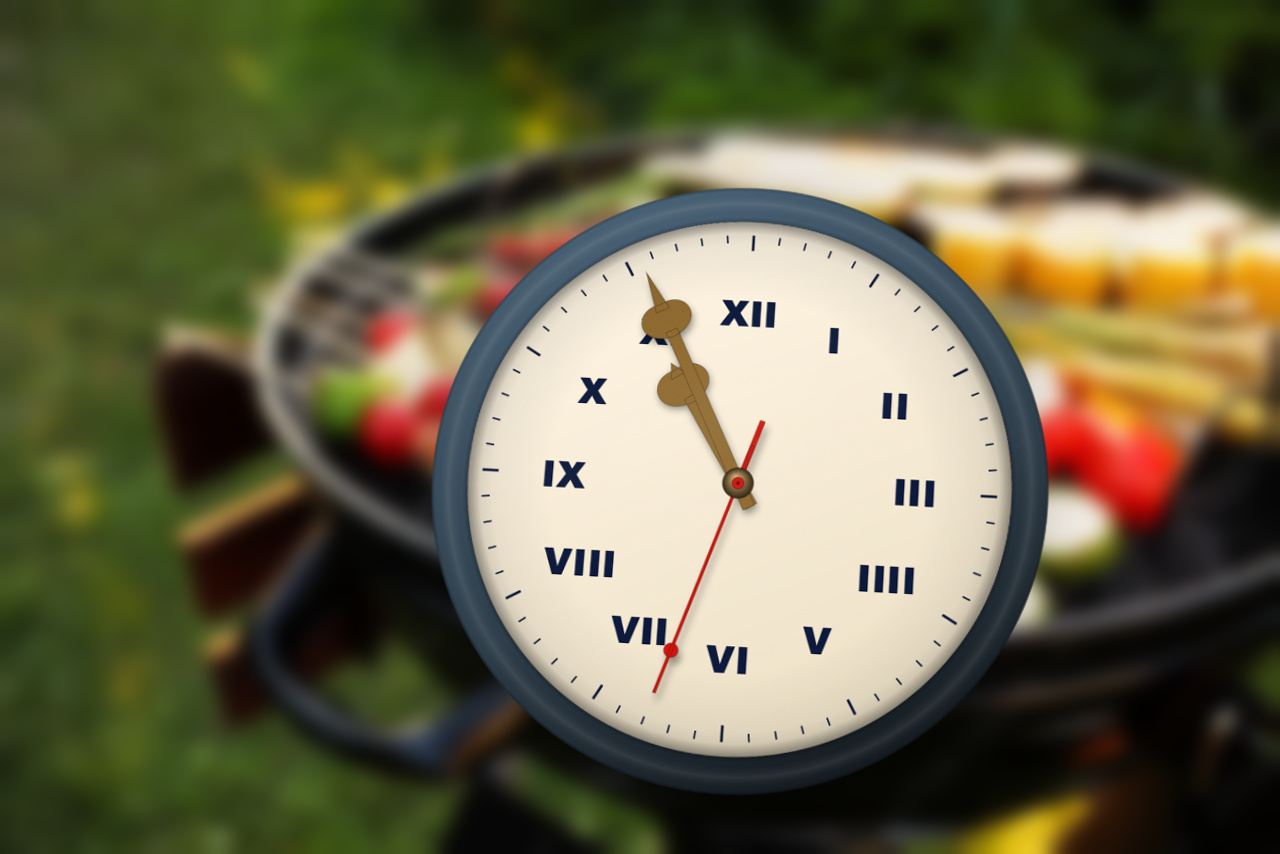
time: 10:55:33
